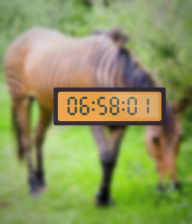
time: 6:58:01
